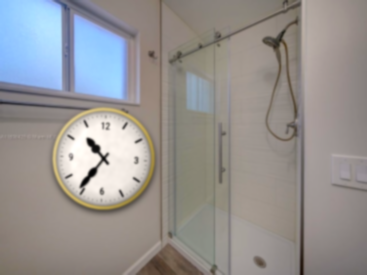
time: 10:36
